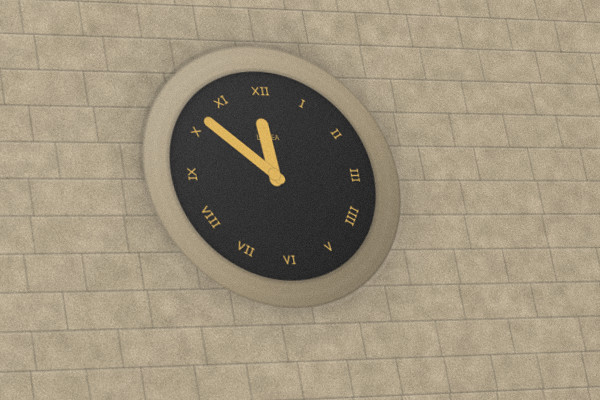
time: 11:52
